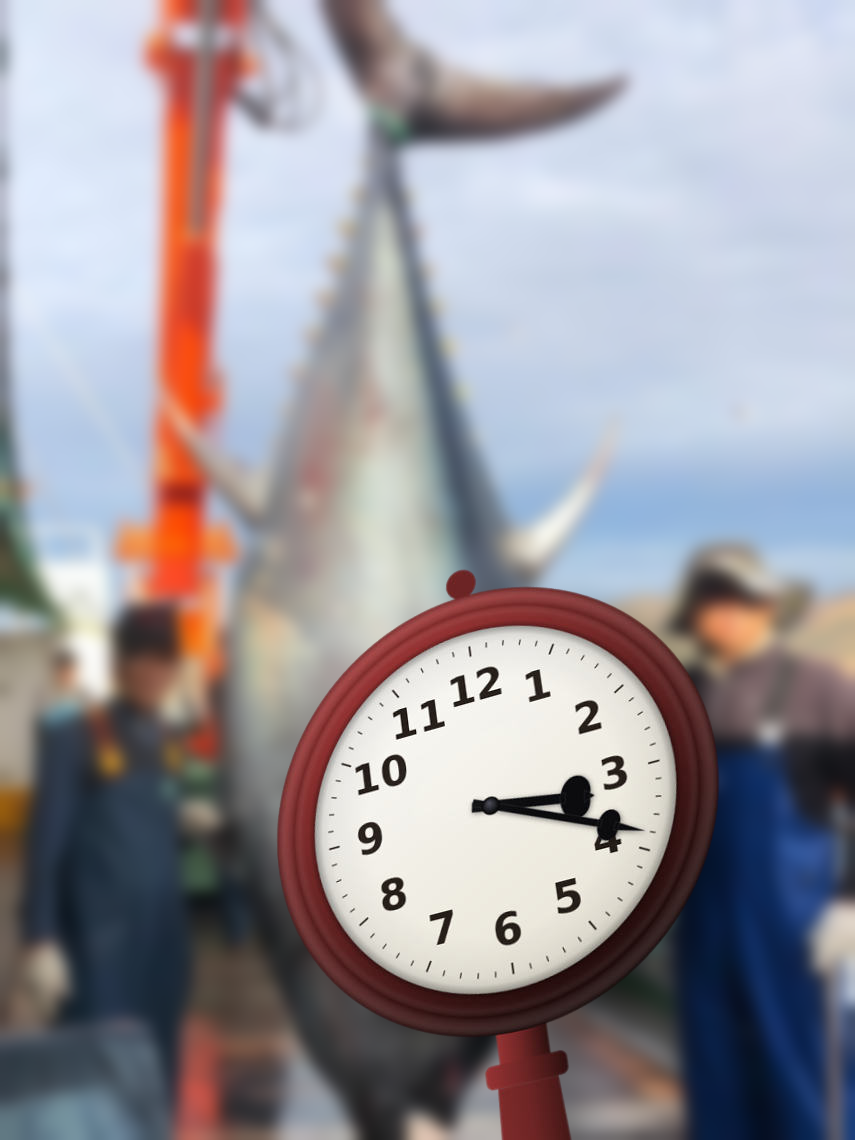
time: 3:19
